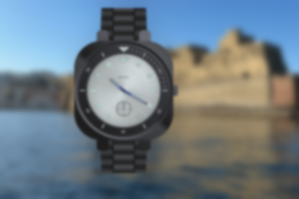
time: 10:20
